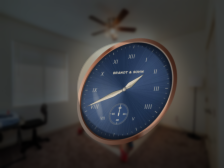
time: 1:41
